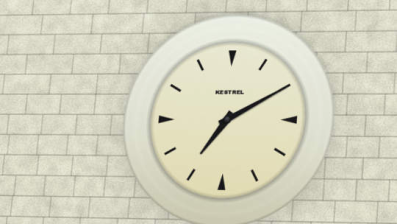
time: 7:10
